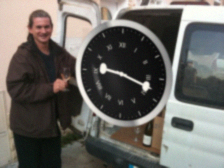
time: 9:18
